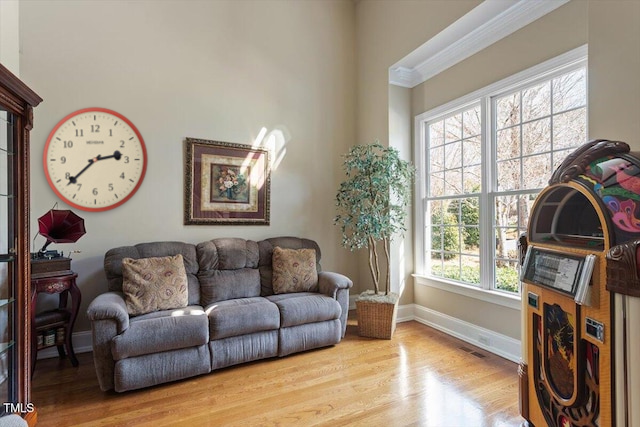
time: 2:38
